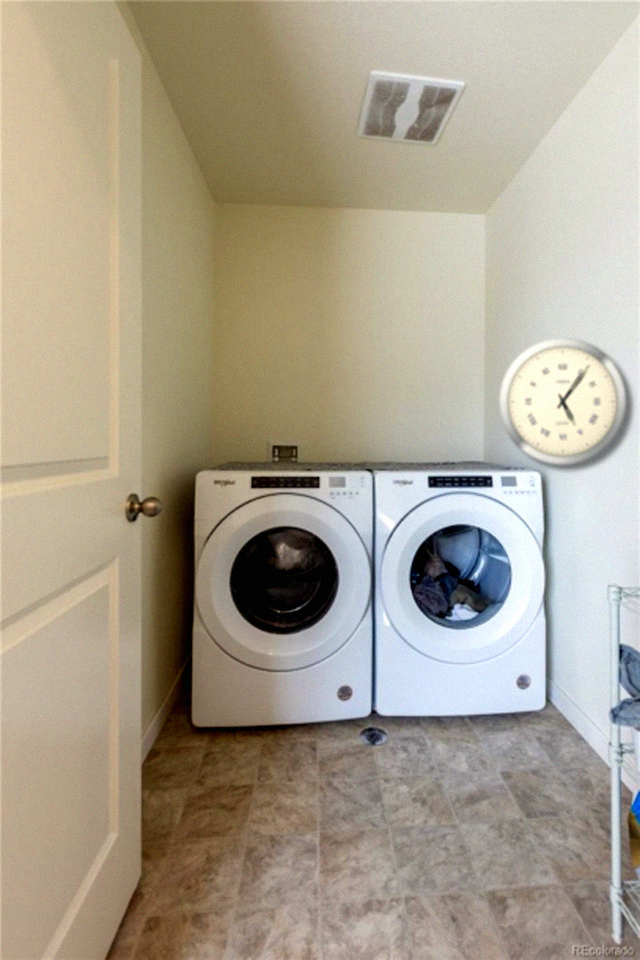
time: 5:06
